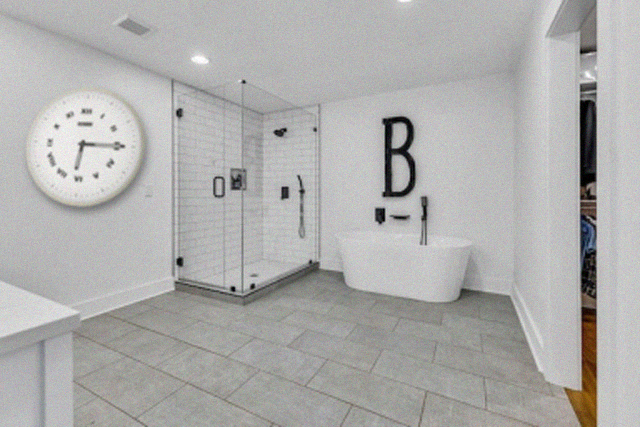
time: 6:15
